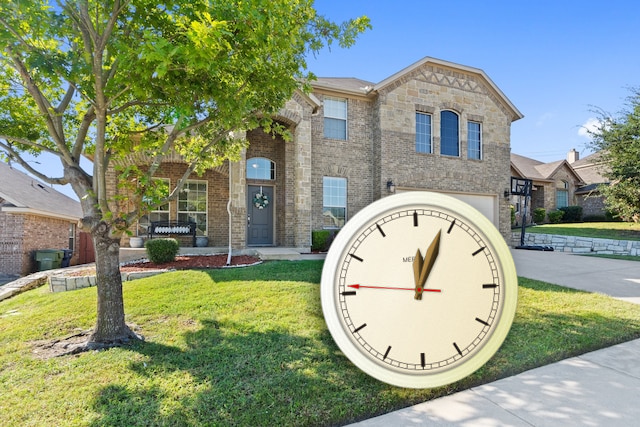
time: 12:03:46
